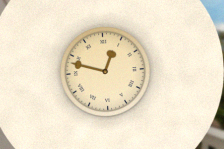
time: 12:48
